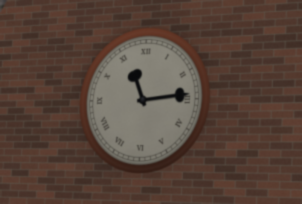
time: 11:14
